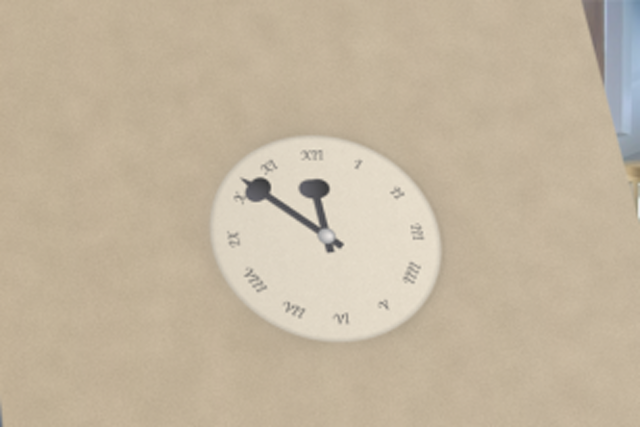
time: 11:52
